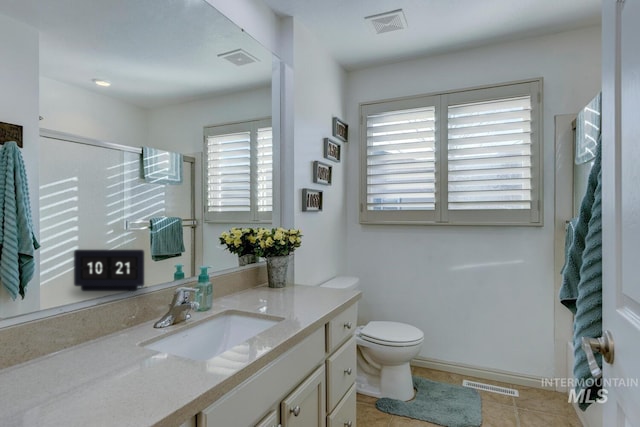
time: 10:21
